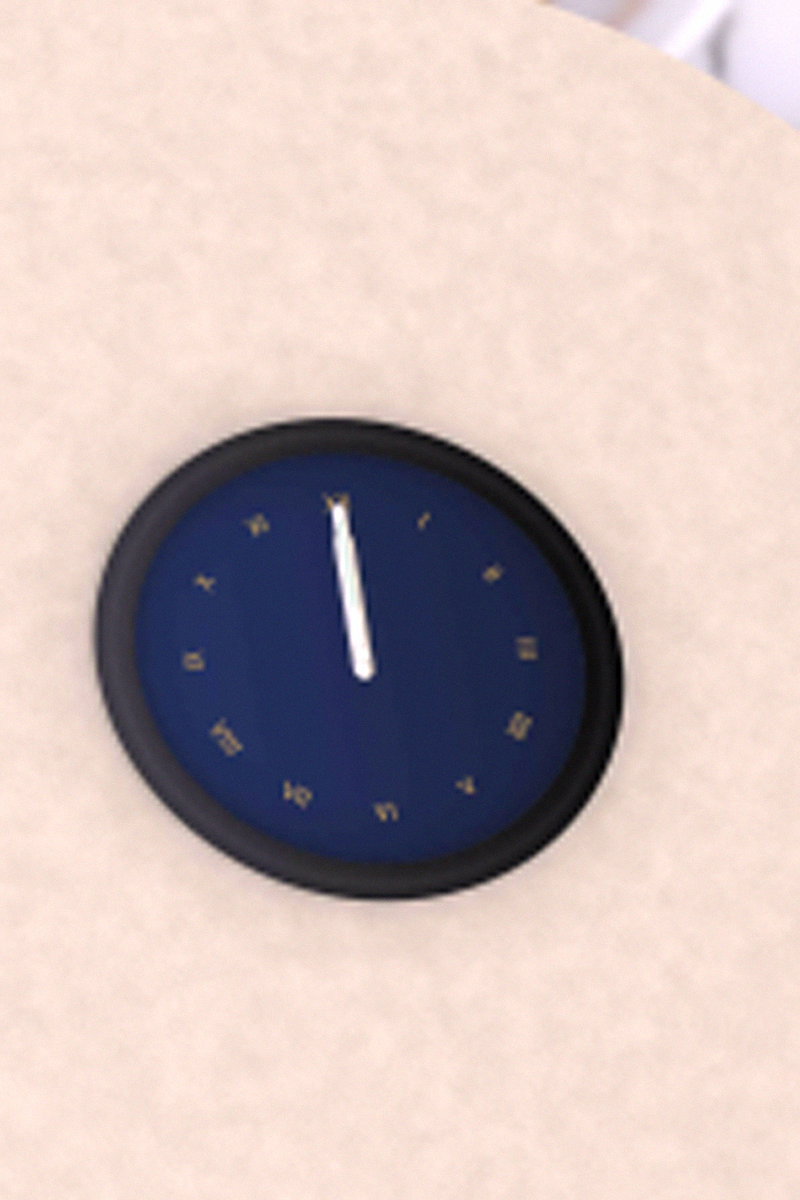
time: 12:00
